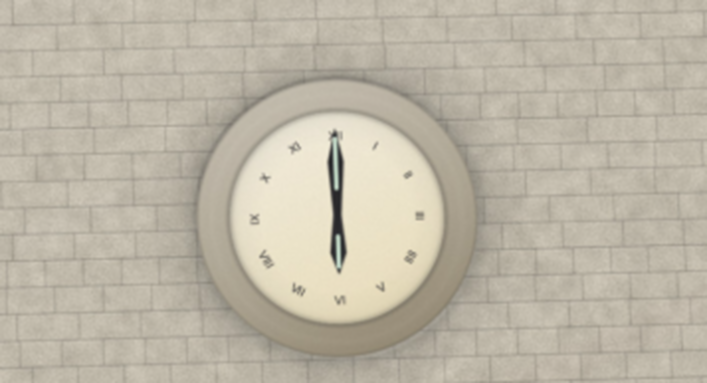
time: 6:00
